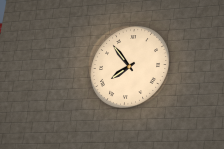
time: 7:53
